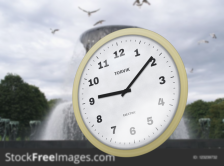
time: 9:09
